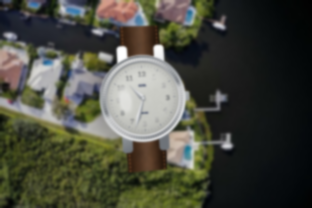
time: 10:33
